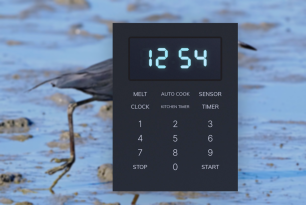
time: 12:54
